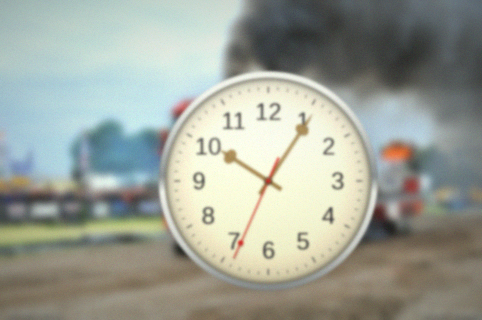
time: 10:05:34
